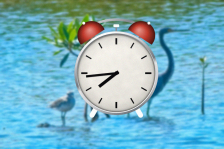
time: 7:44
